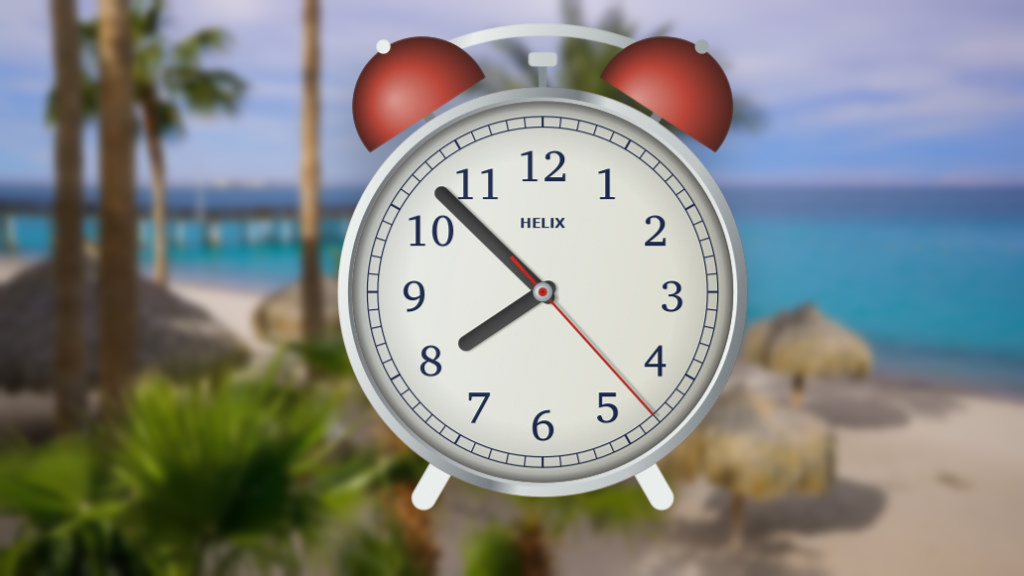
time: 7:52:23
